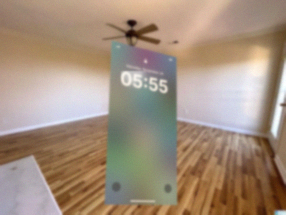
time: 5:55
